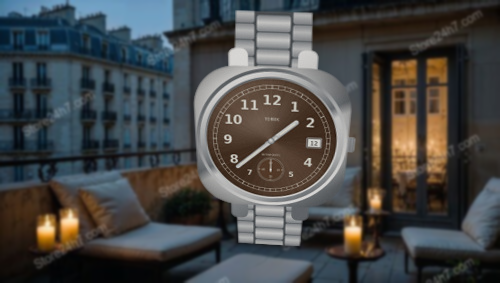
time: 1:38
